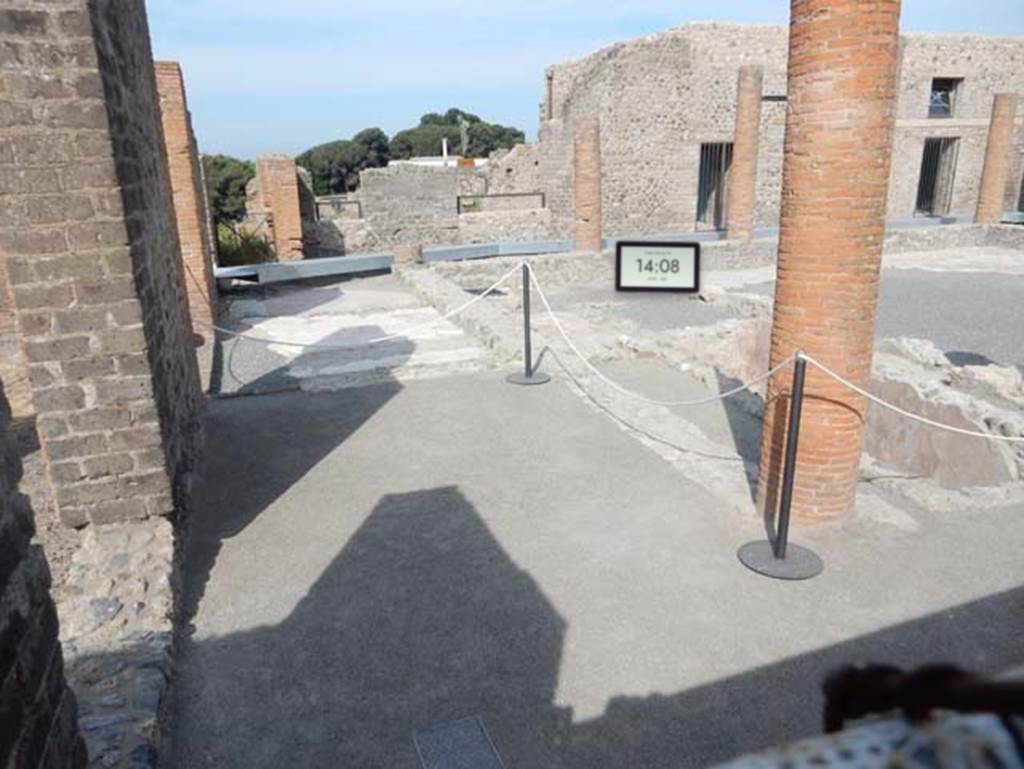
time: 14:08
